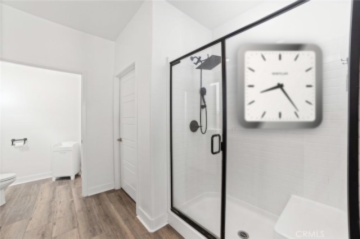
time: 8:24
